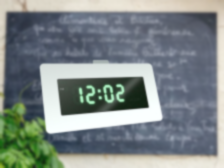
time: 12:02
